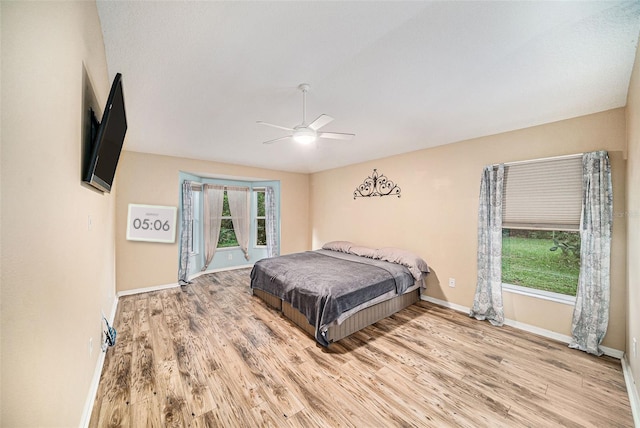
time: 5:06
